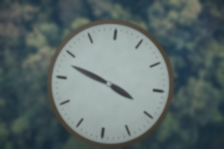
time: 3:48
